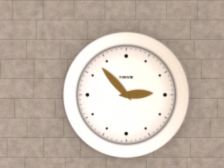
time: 2:53
